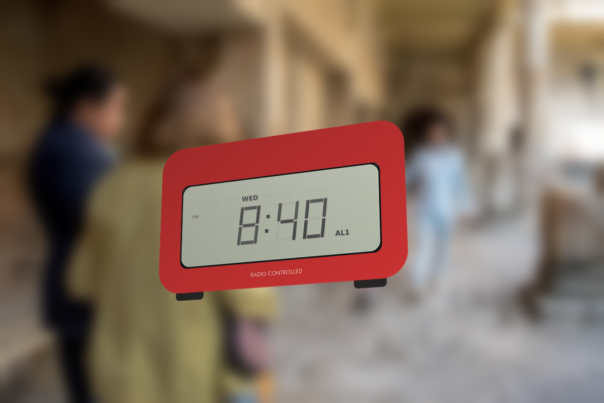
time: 8:40
